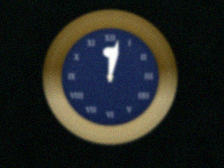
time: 12:02
